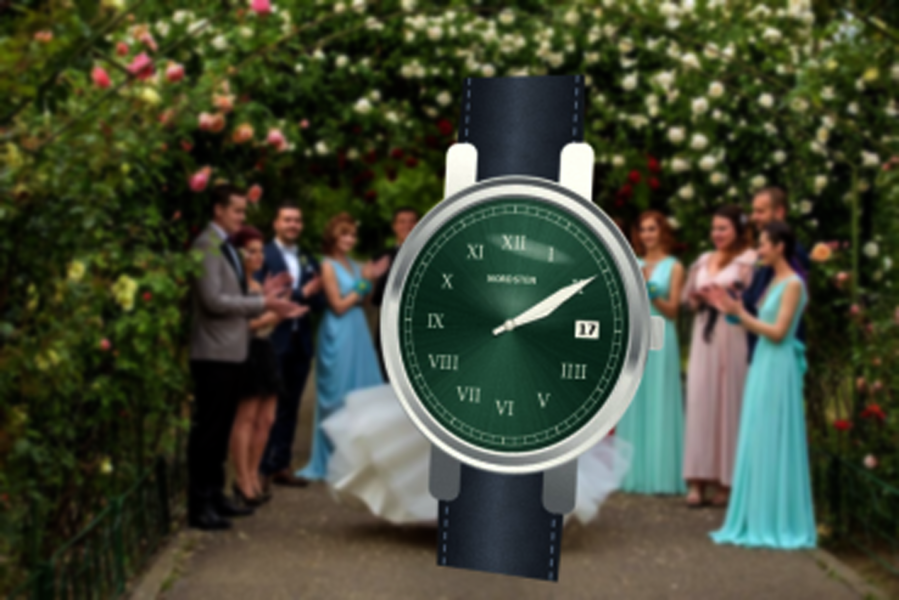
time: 2:10
